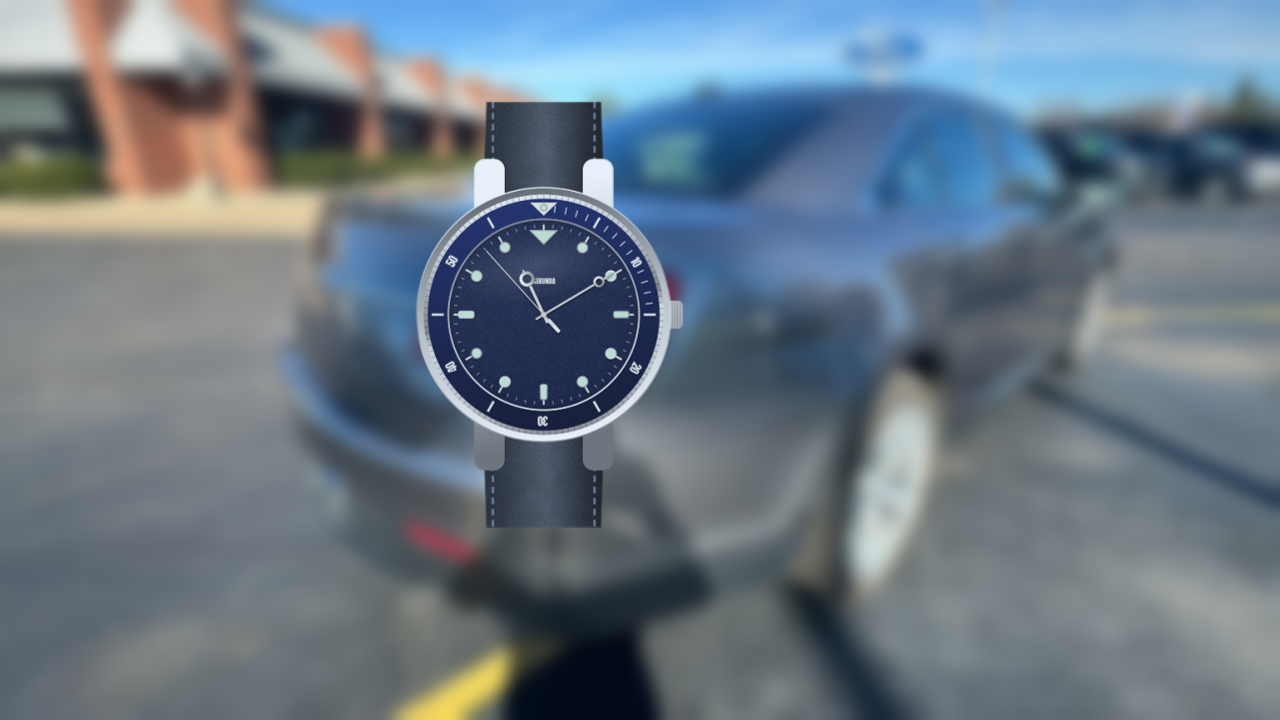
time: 11:09:53
